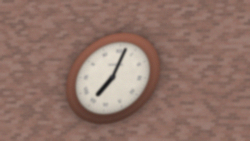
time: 7:02
